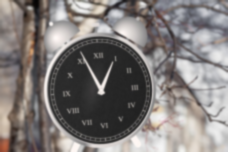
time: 12:56
